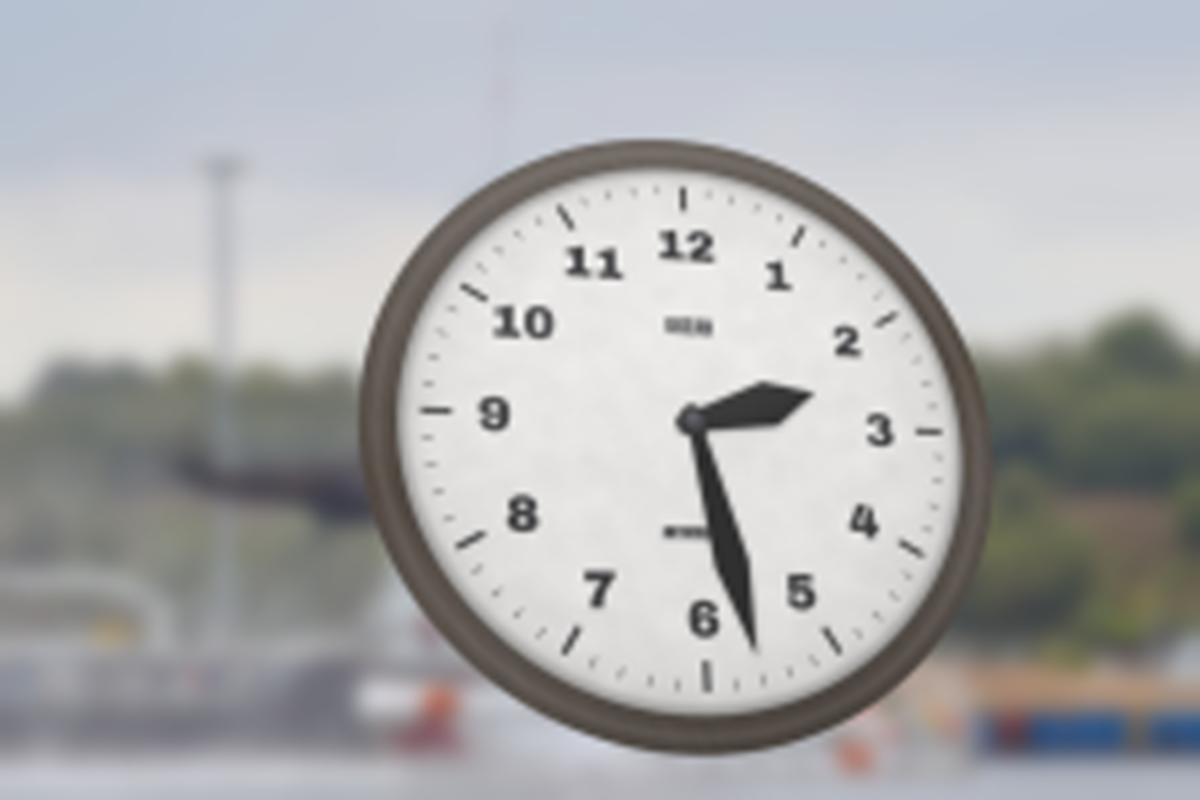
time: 2:28
